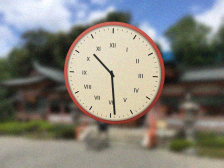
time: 10:29
